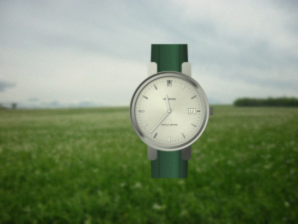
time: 11:37
